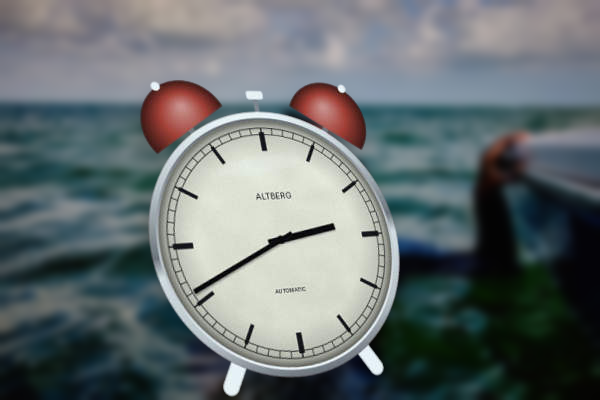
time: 2:41
